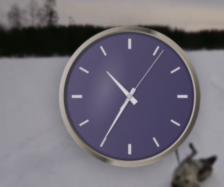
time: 10:35:06
